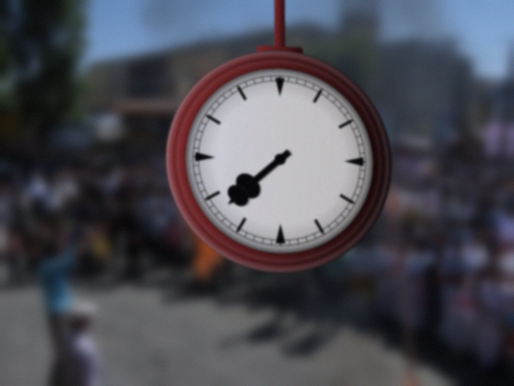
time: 7:38
